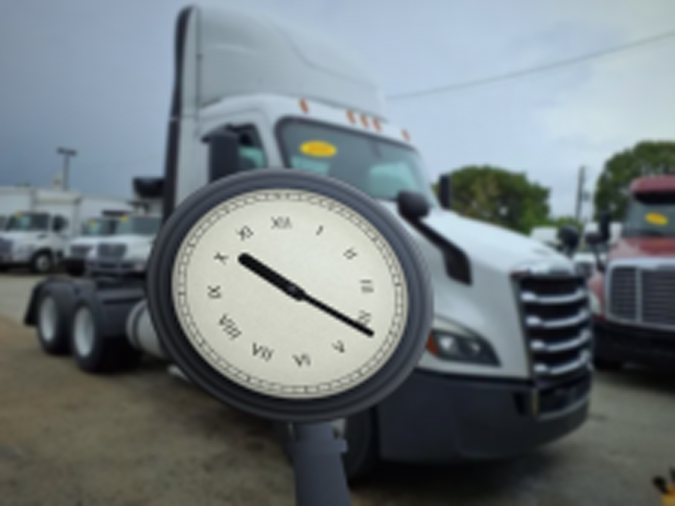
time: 10:21
